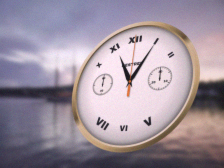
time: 11:05
